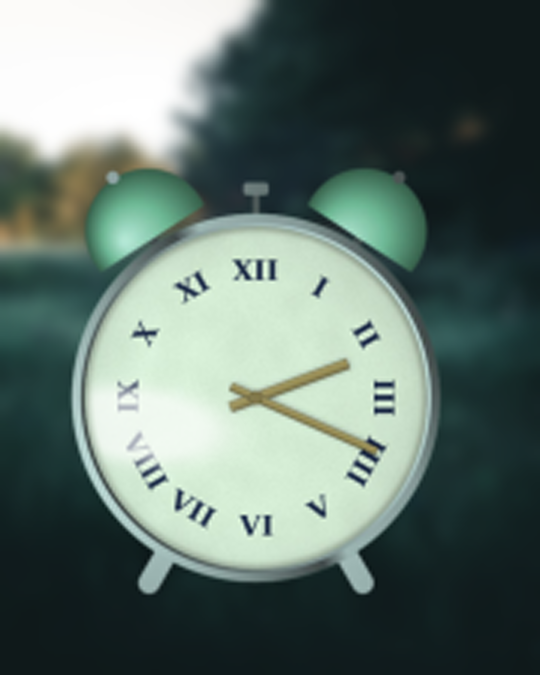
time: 2:19
